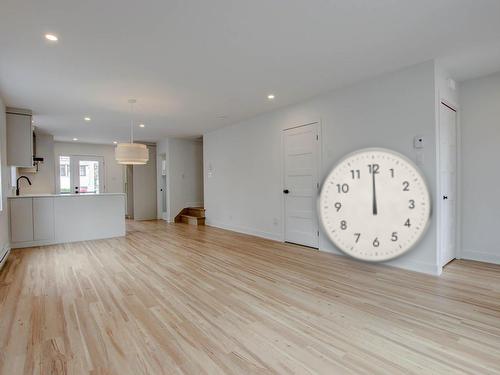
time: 12:00
